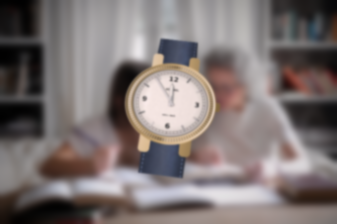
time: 11:54
